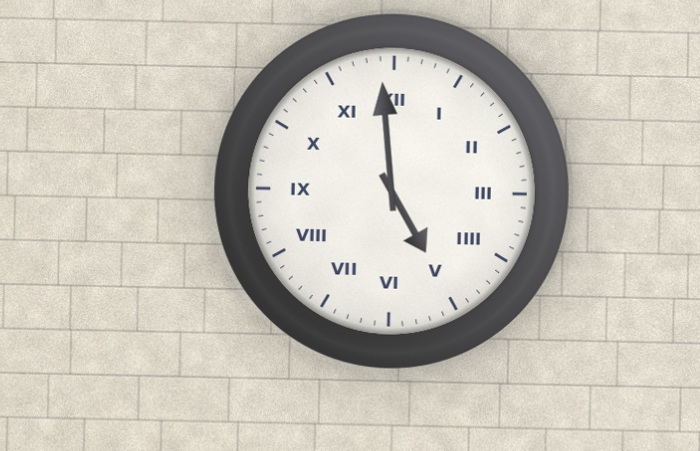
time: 4:59
